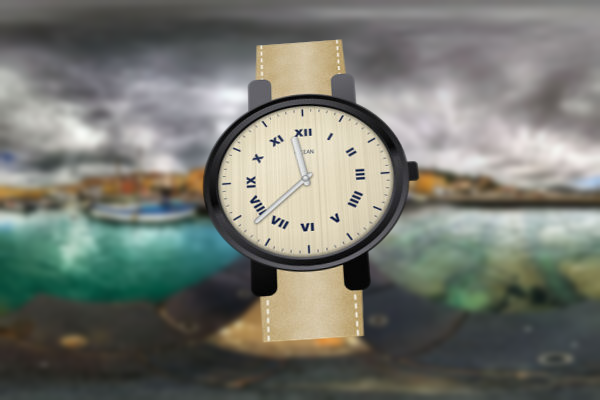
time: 11:38
